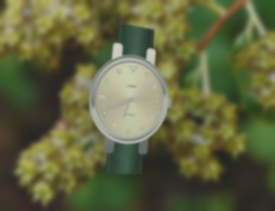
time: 6:41
